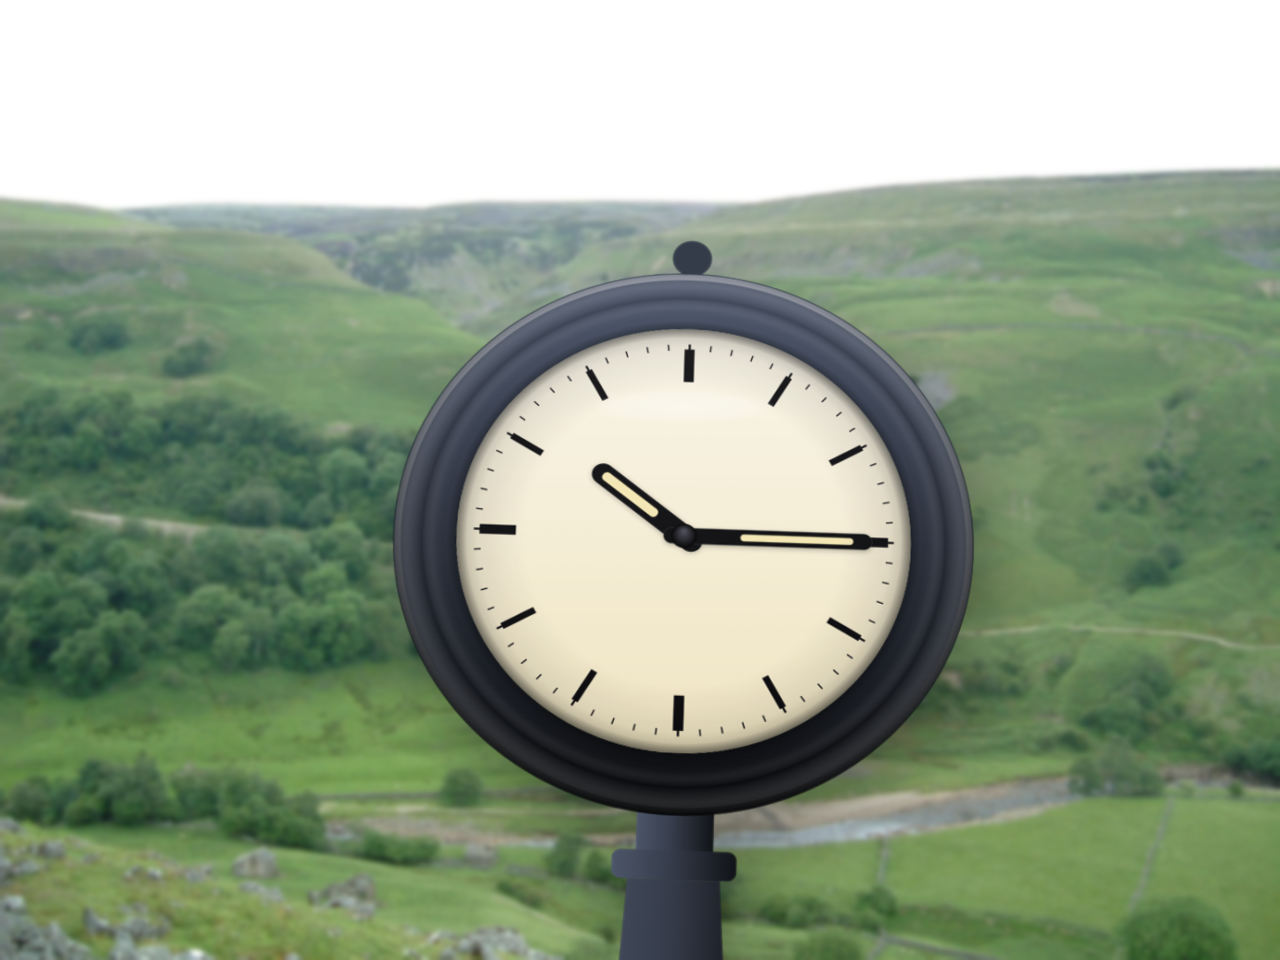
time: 10:15
